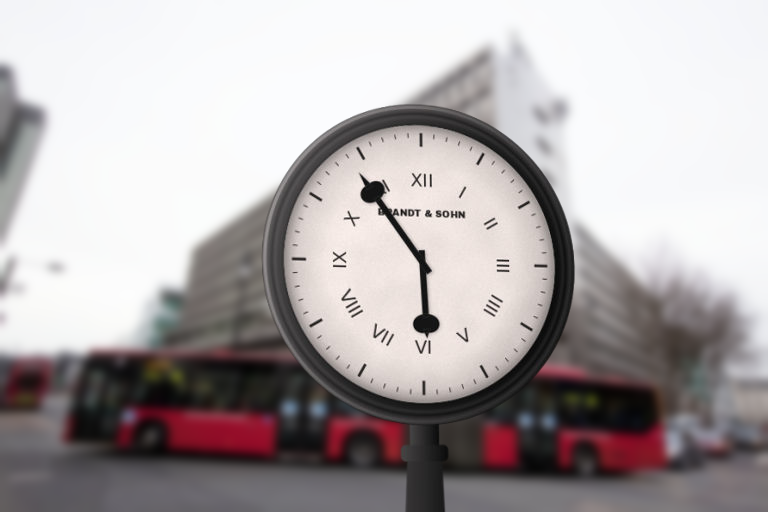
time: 5:54
